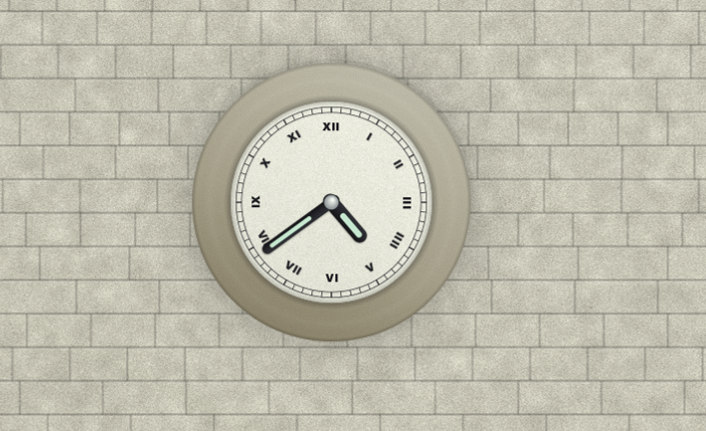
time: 4:39
